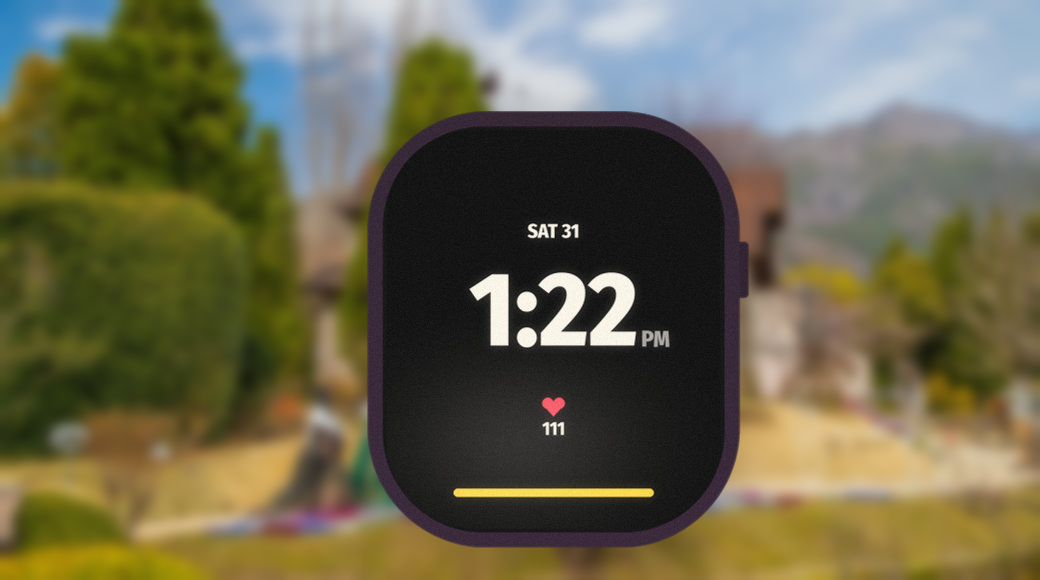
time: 1:22
